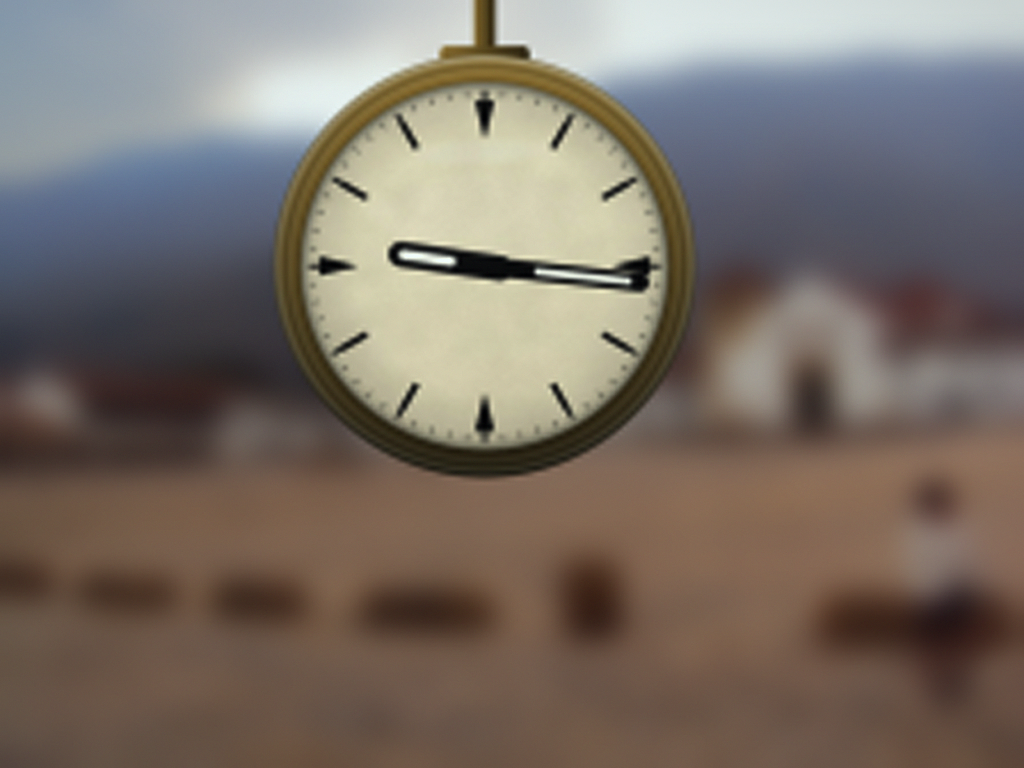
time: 9:16
